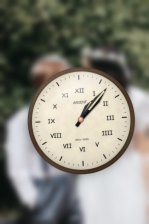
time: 1:07
